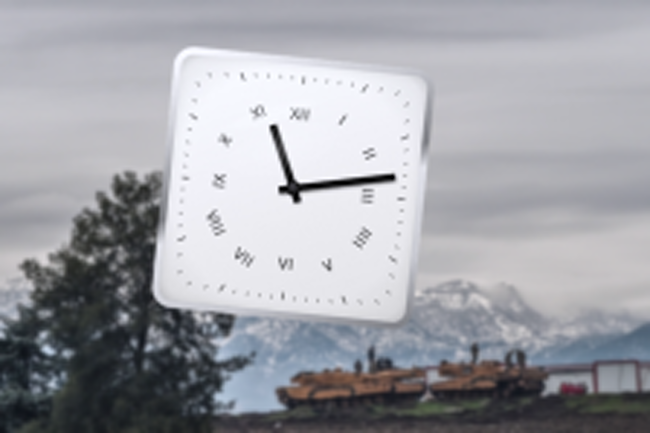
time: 11:13
